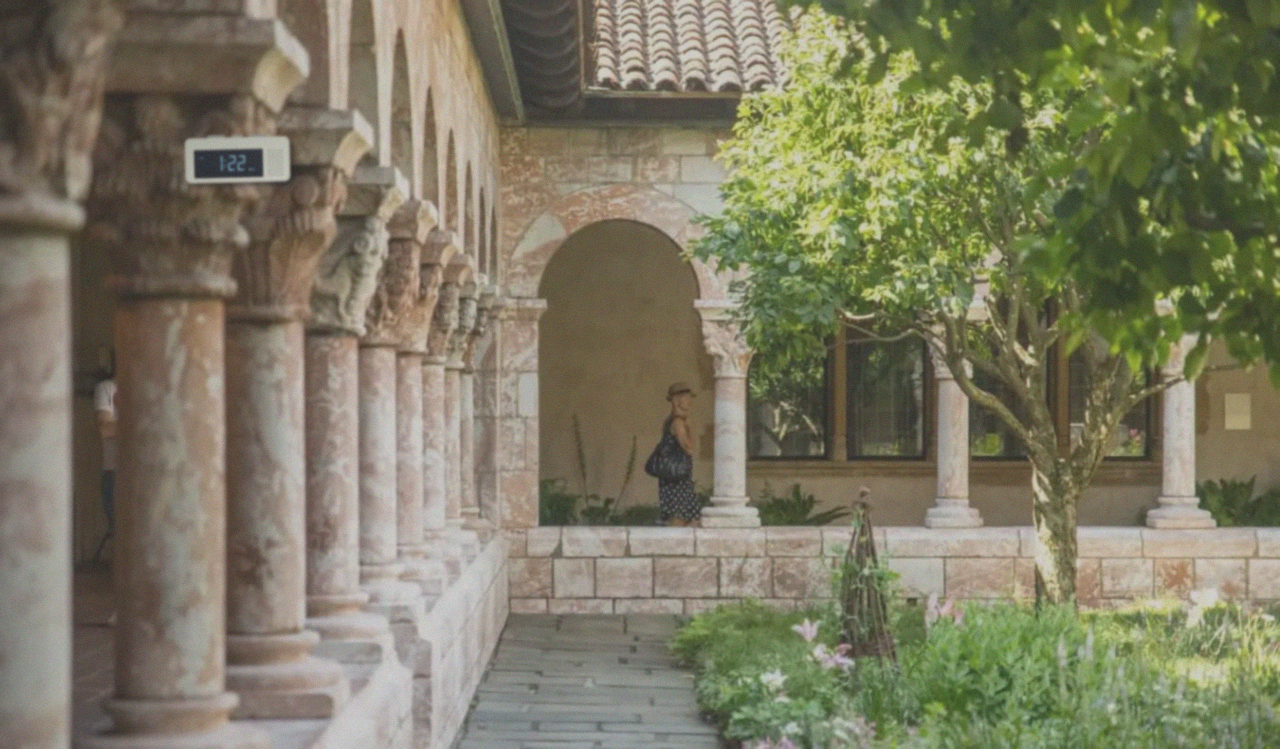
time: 1:22
